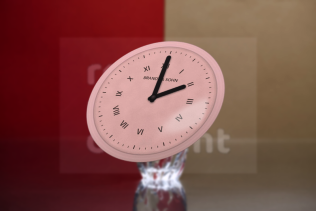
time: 2:00
